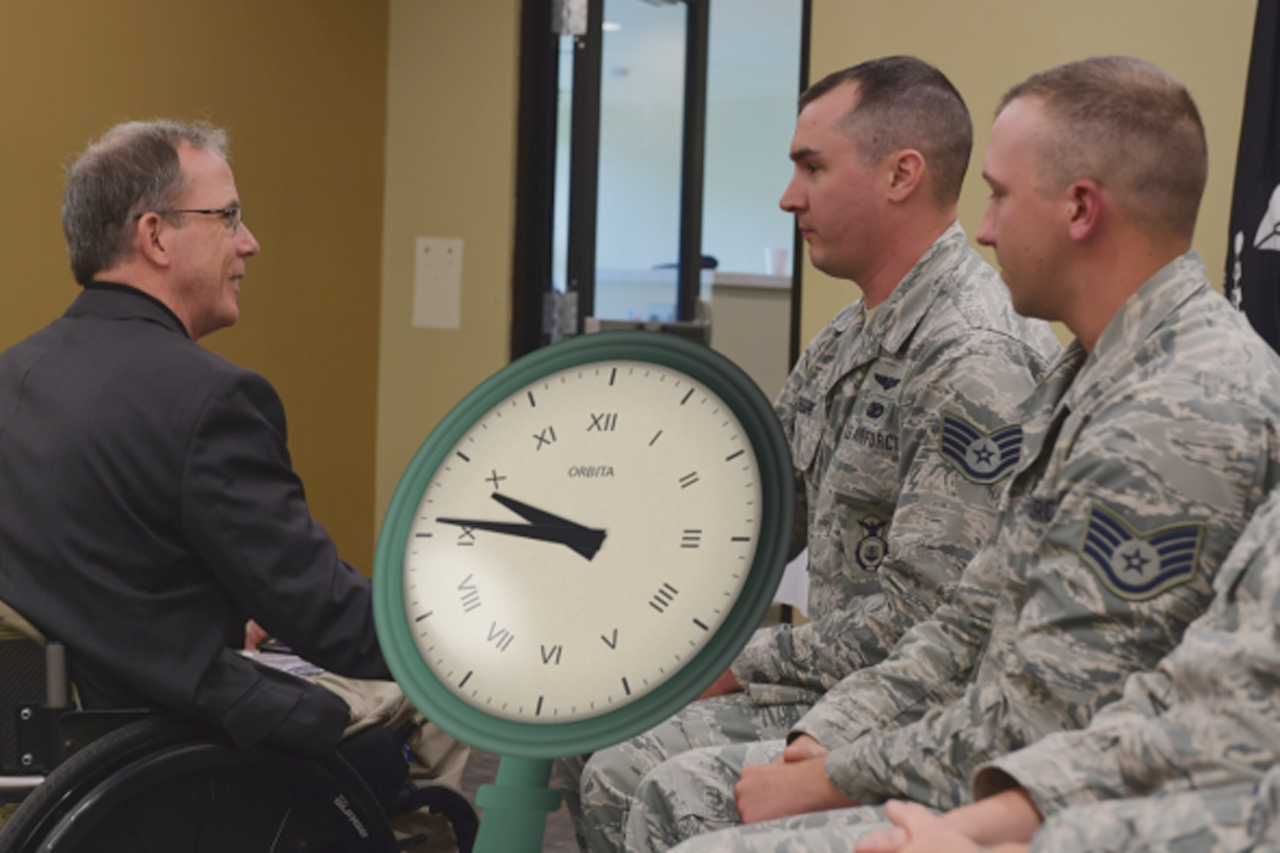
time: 9:46
